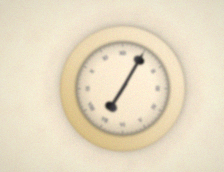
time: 7:05
